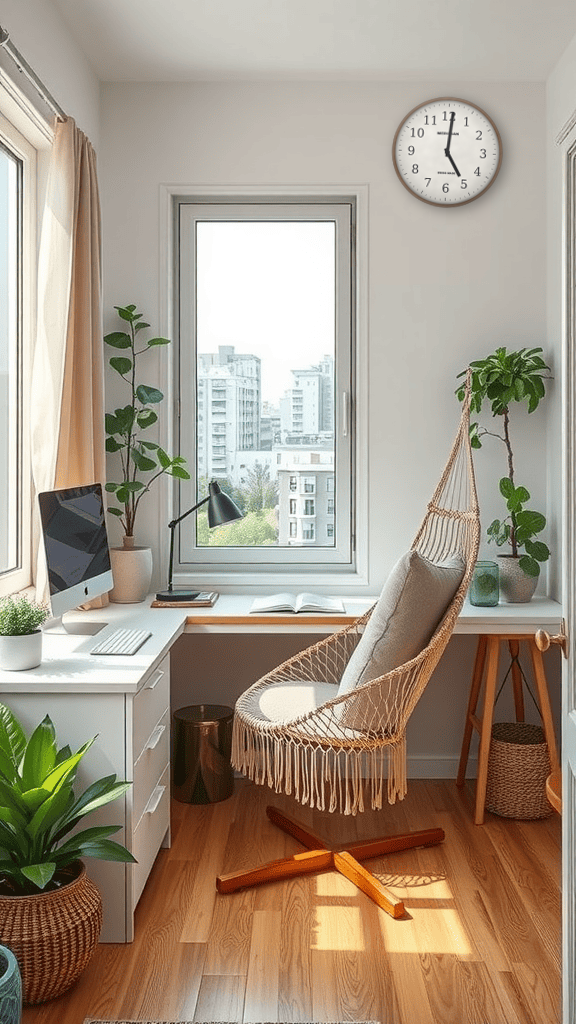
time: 5:01
